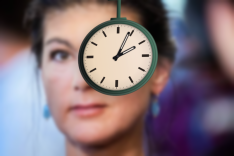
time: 2:04
